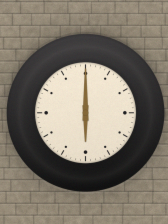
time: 6:00
